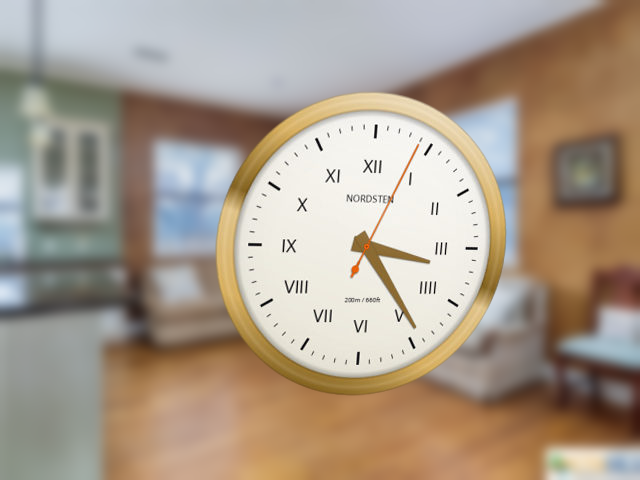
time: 3:24:04
